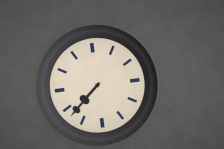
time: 7:38
